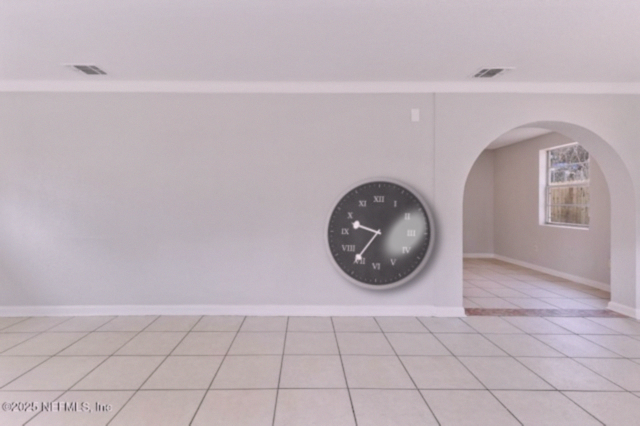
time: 9:36
